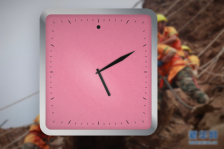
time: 5:10
